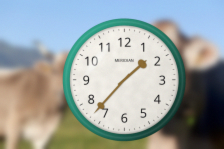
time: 1:37
